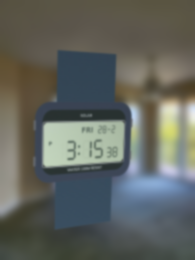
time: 3:15
